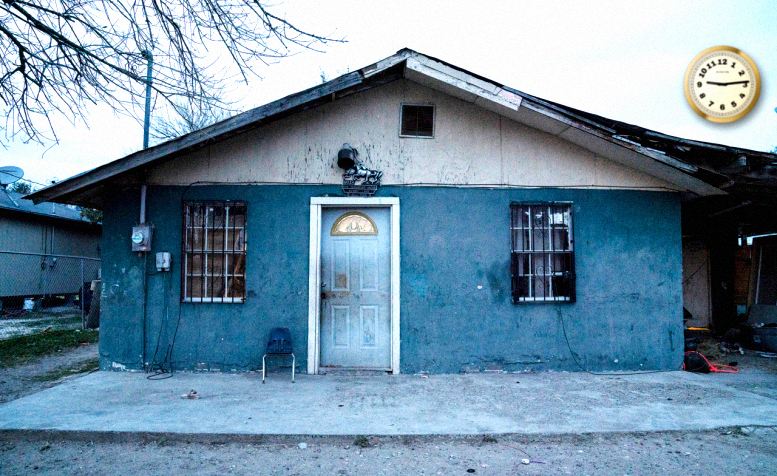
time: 9:14
